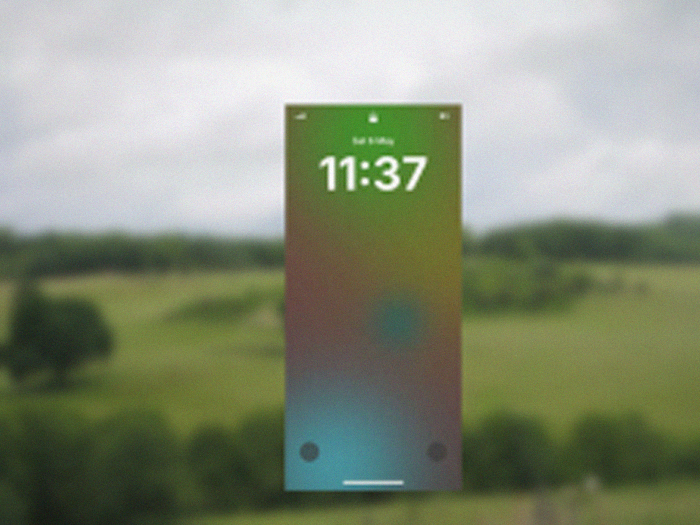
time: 11:37
